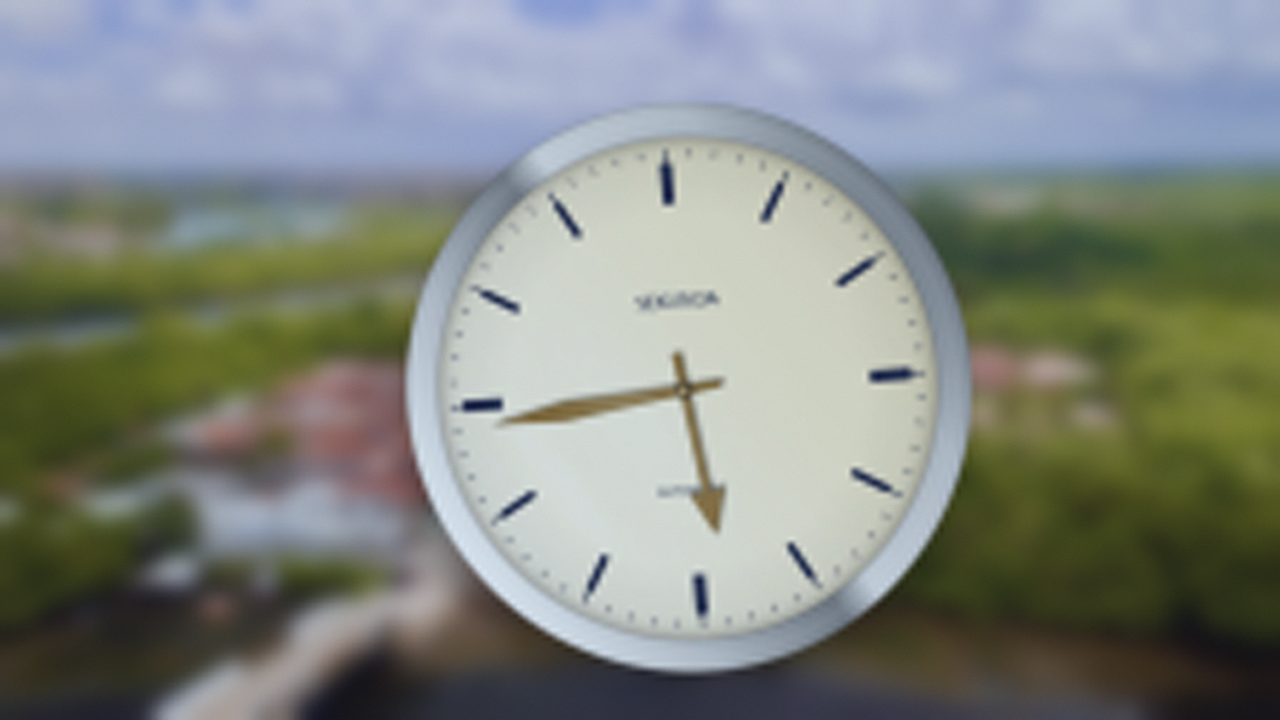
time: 5:44
